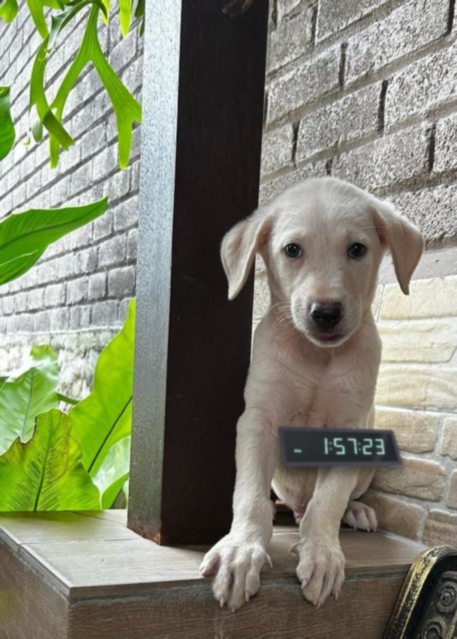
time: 1:57:23
